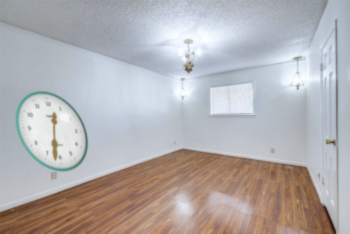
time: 12:32
